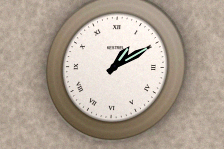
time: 1:10
